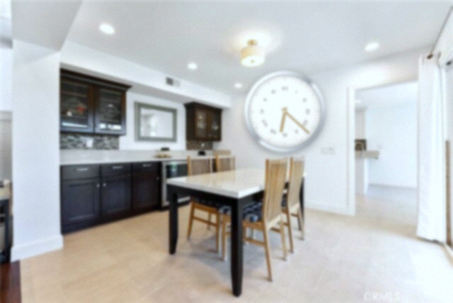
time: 6:22
